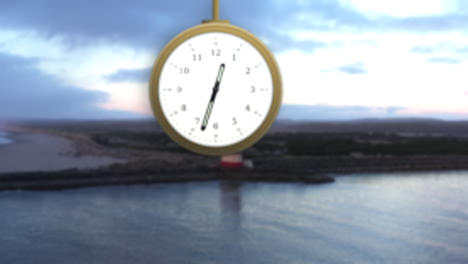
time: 12:33
